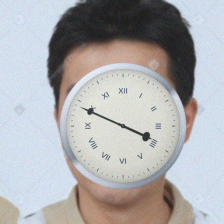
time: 3:49
